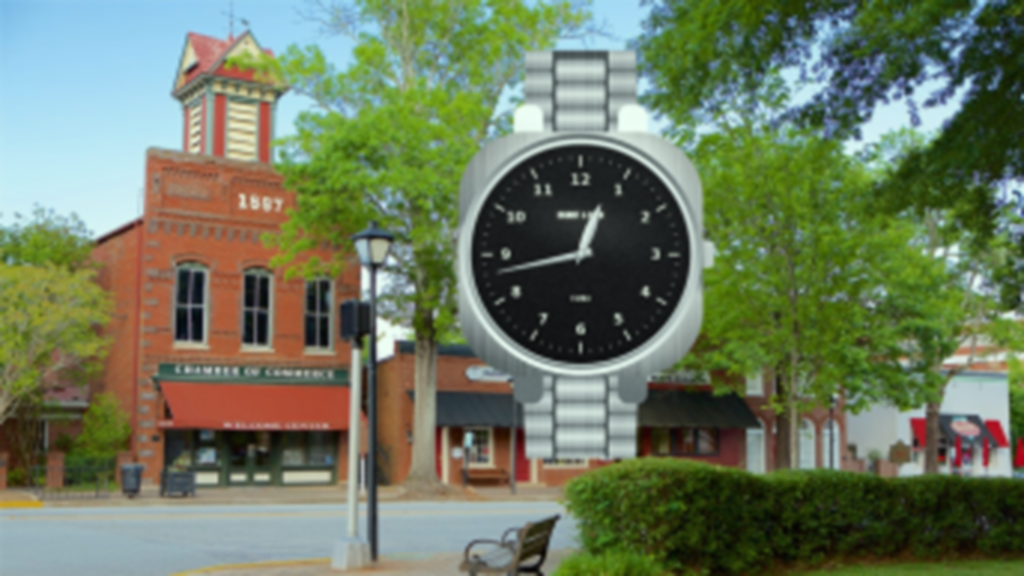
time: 12:43
